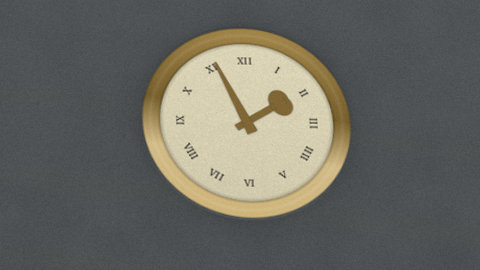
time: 1:56
